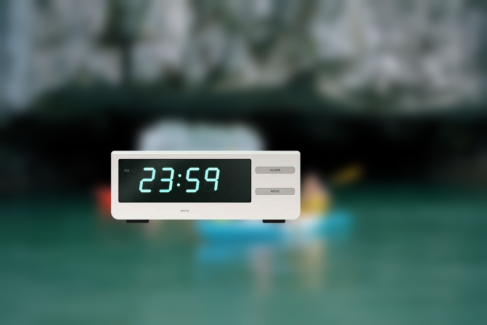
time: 23:59
